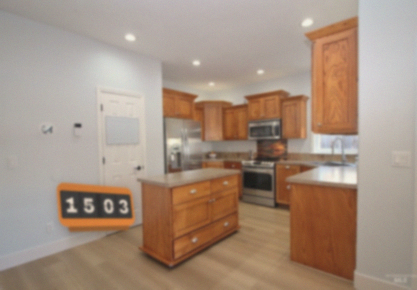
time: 15:03
